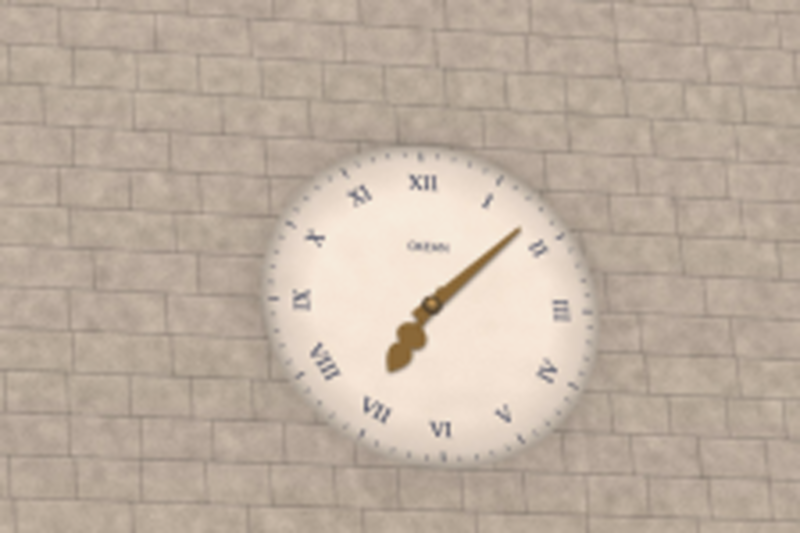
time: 7:08
